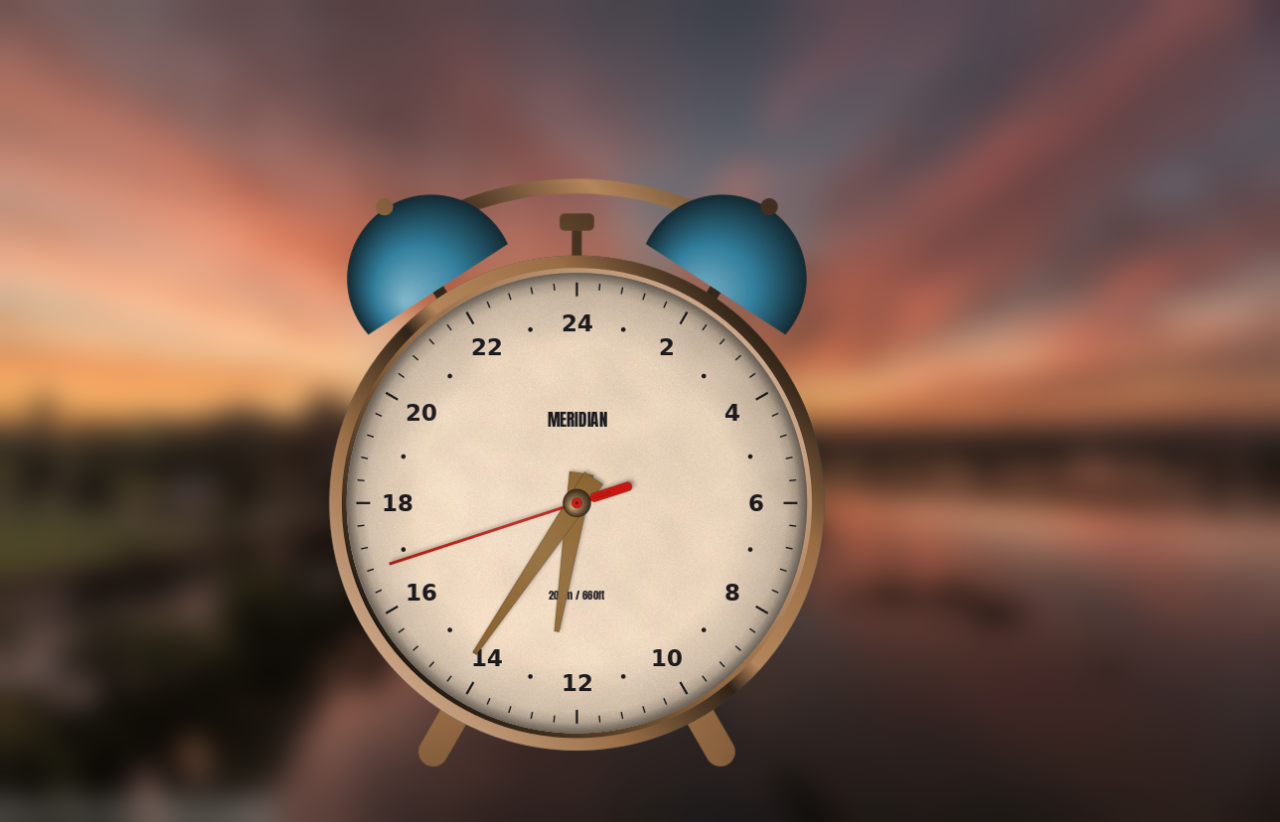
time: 12:35:42
